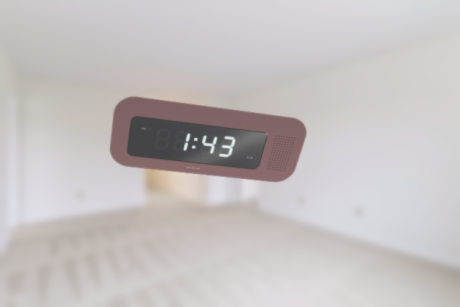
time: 1:43
